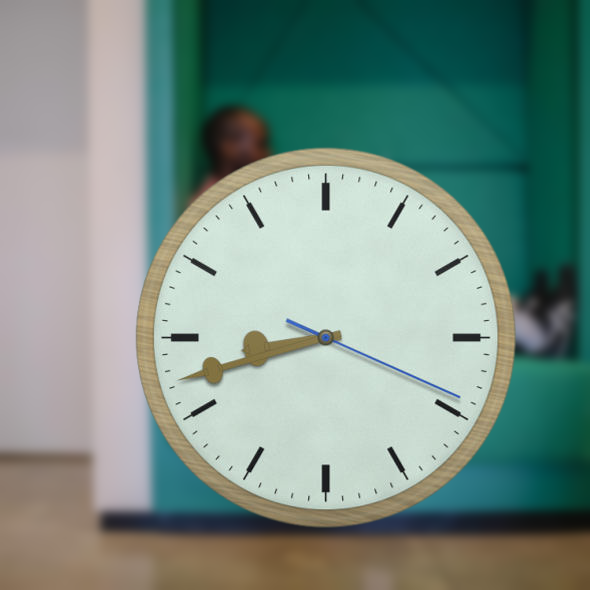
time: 8:42:19
